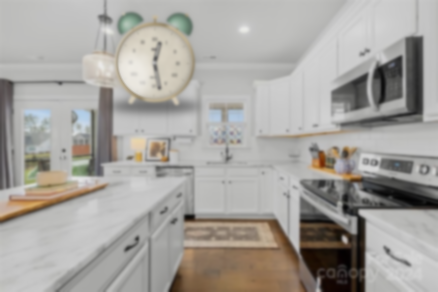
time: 12:28
